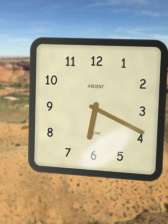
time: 6:19
